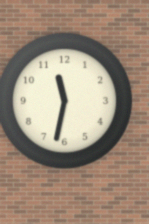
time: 11:32
